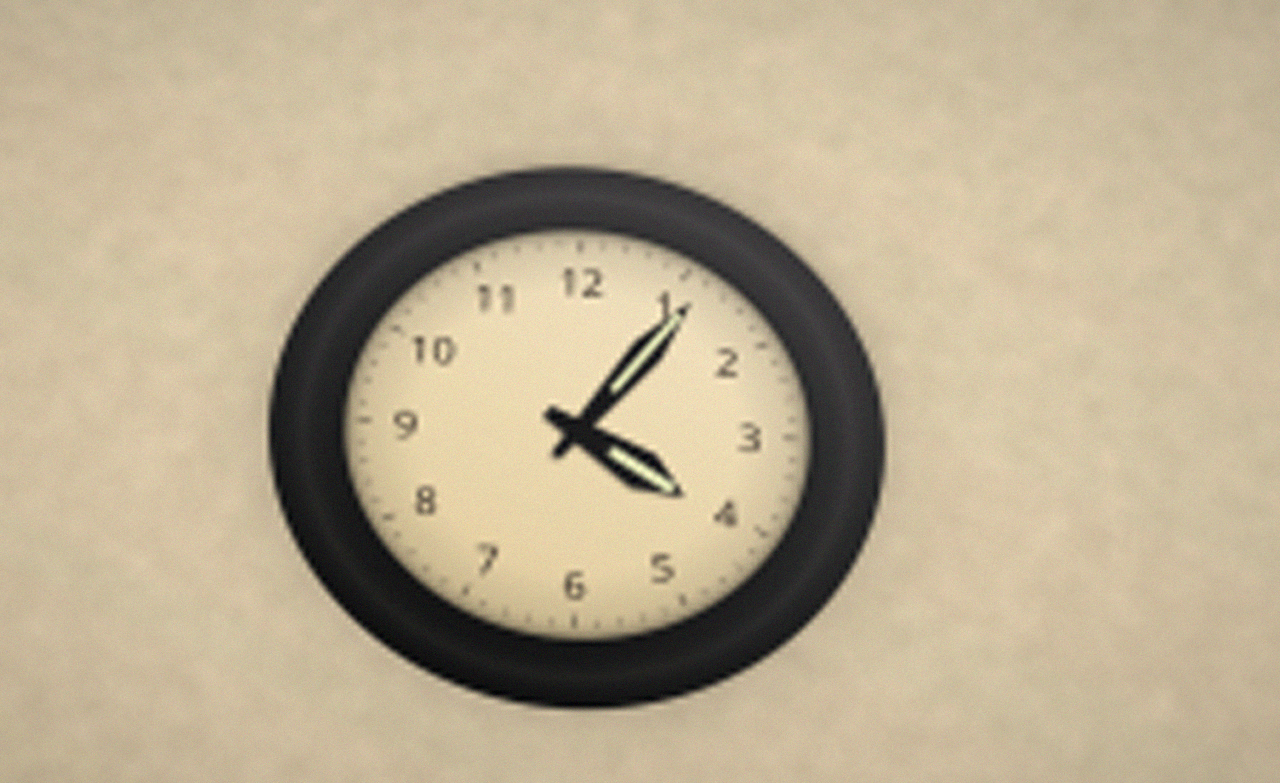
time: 4:06
